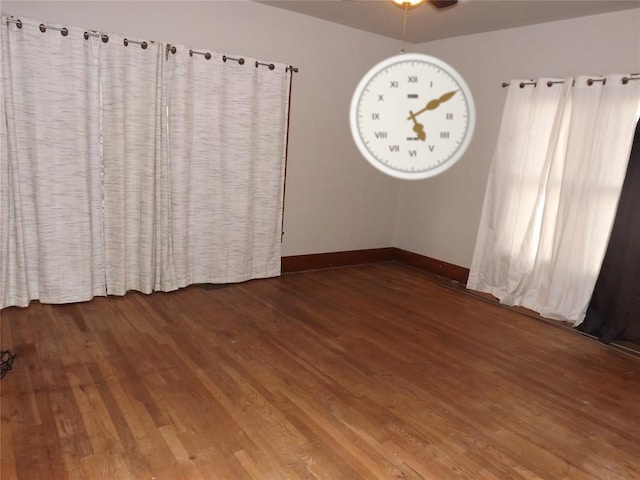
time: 5:10
